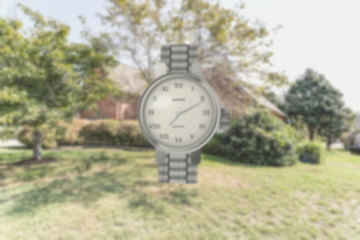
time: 7:11
